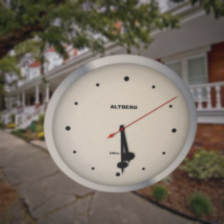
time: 5:29:09
